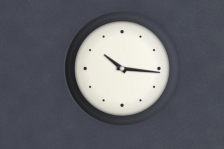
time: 10:16
